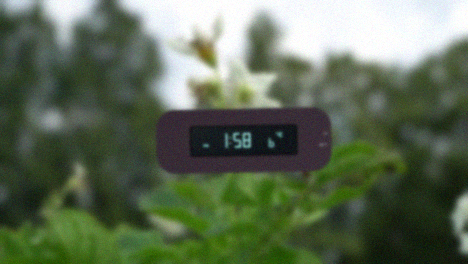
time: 1:58
